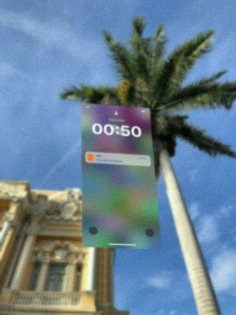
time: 0:50
